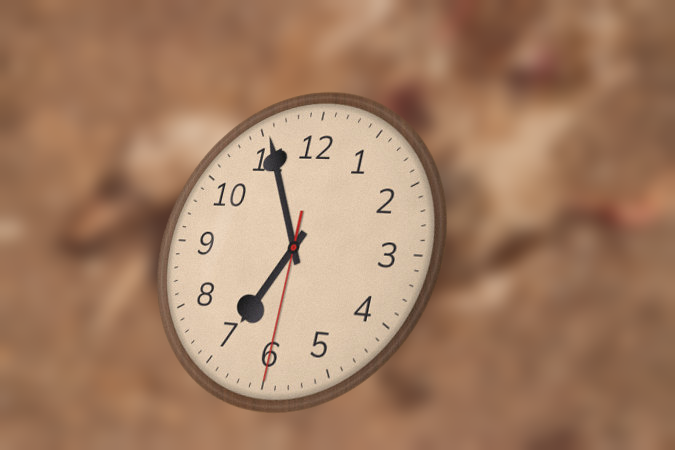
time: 6:55:30
